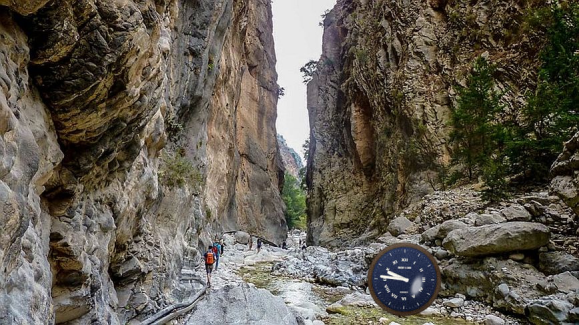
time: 9:46
